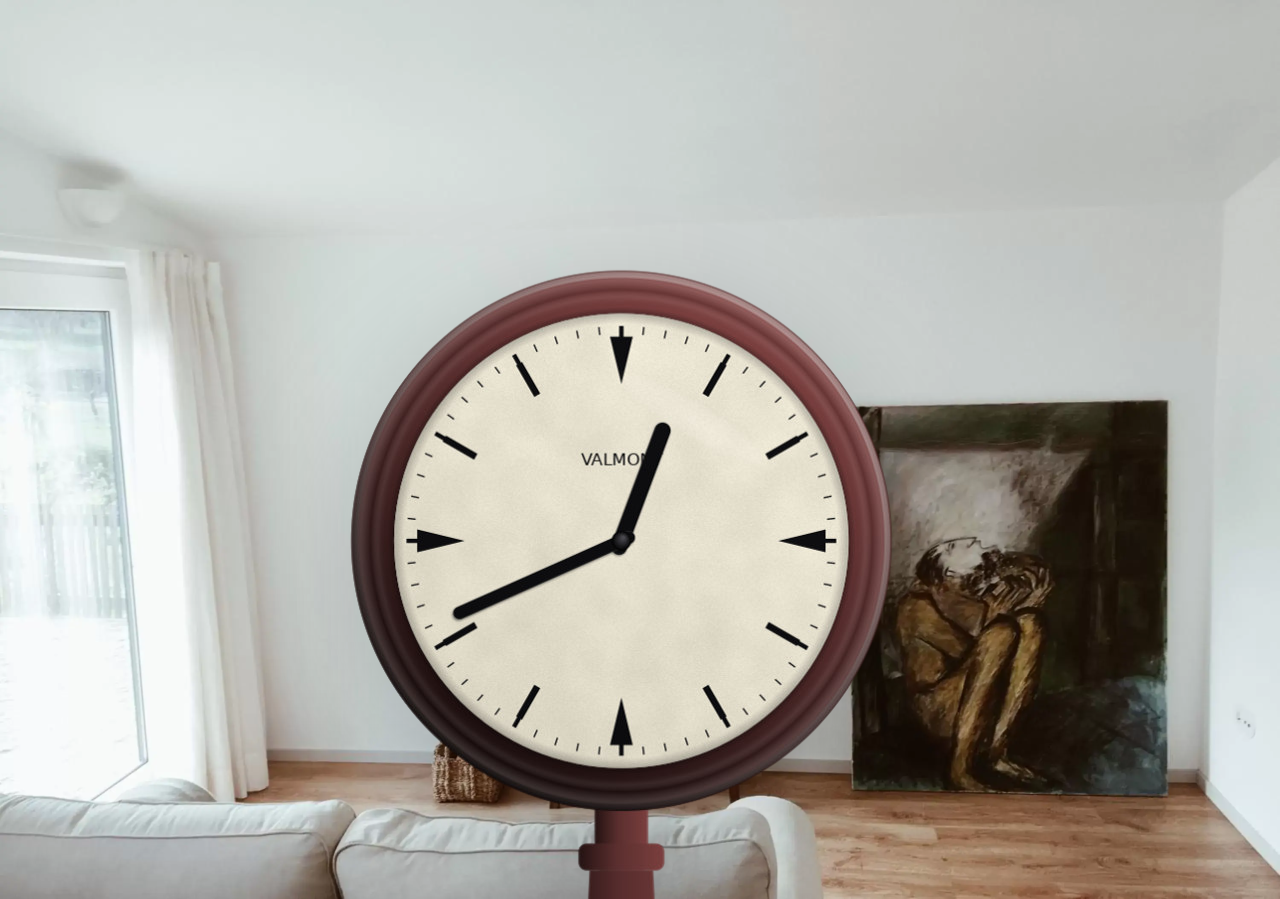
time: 12:41
